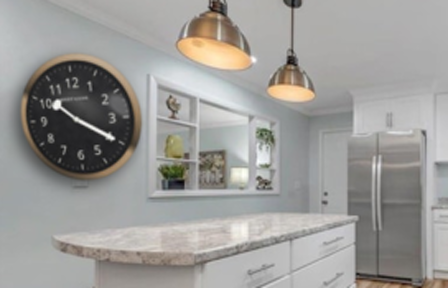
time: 10:20
